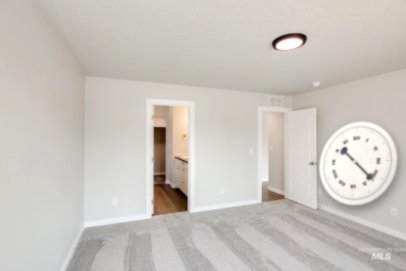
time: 10:22
